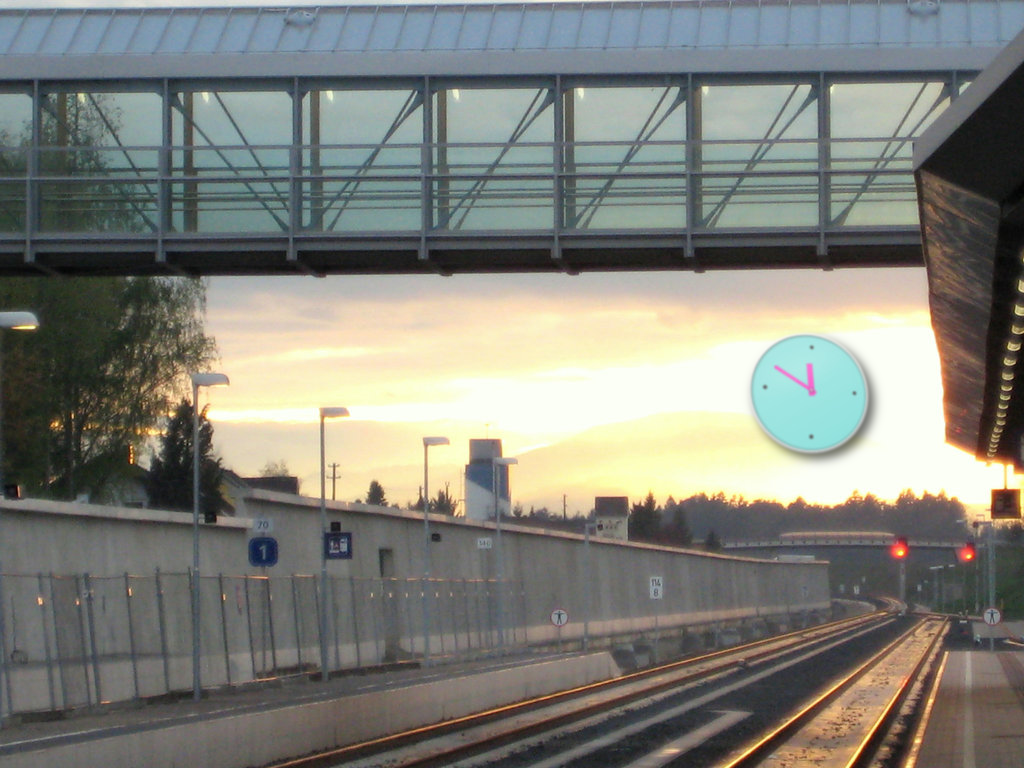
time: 11:50
